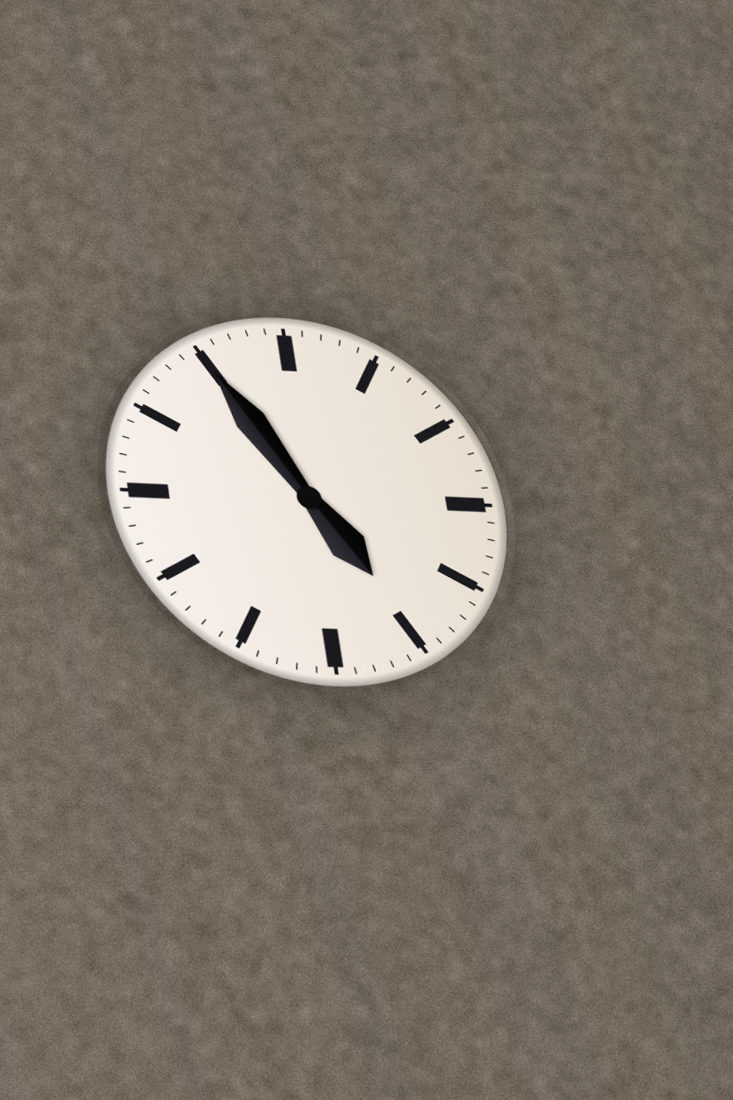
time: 4:55
